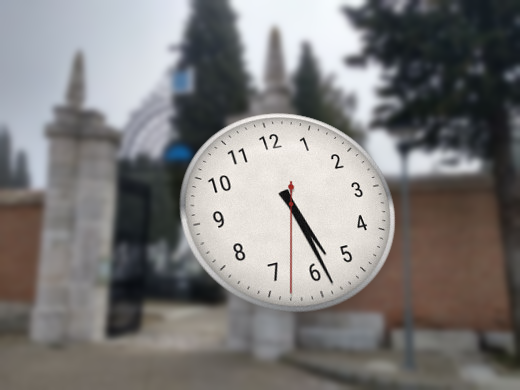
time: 5:28:33
